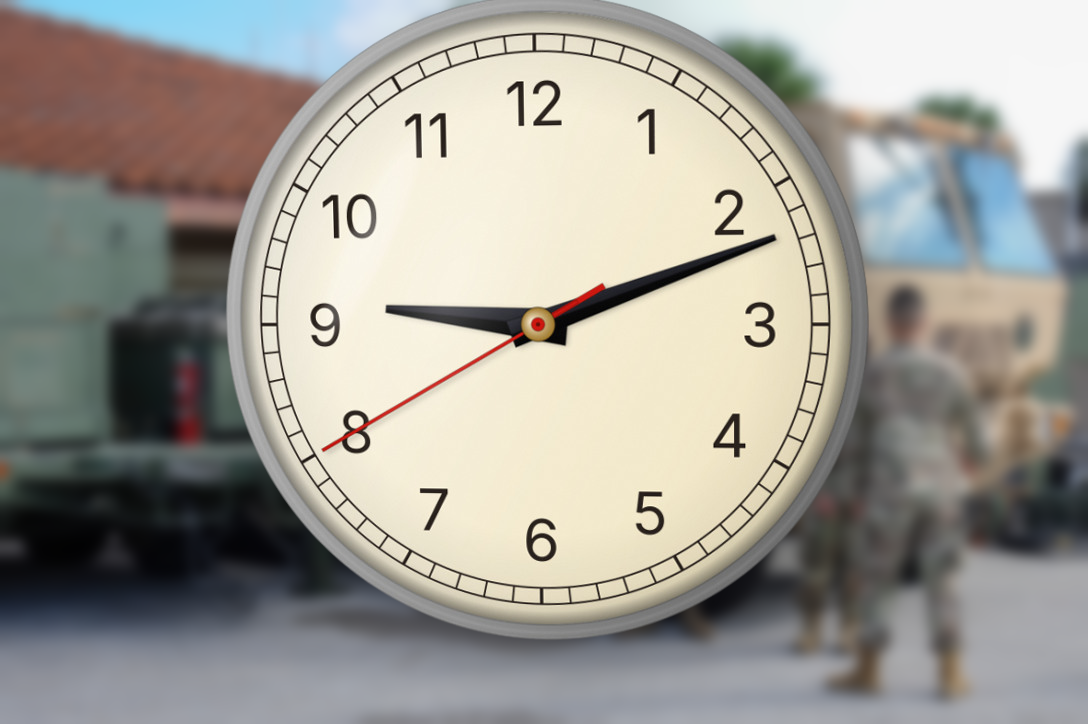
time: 9:11:40
